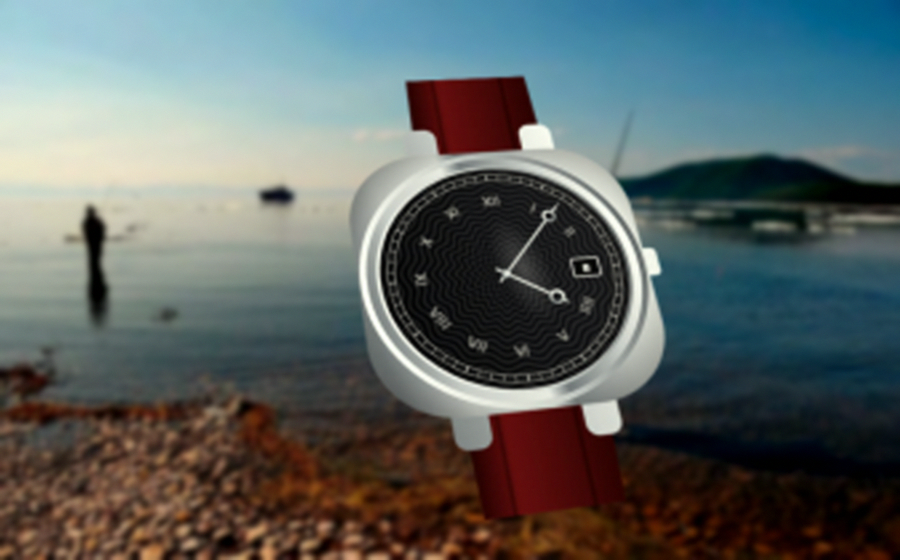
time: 4:07
